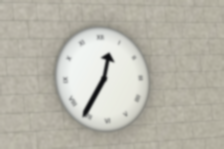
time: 12:36
